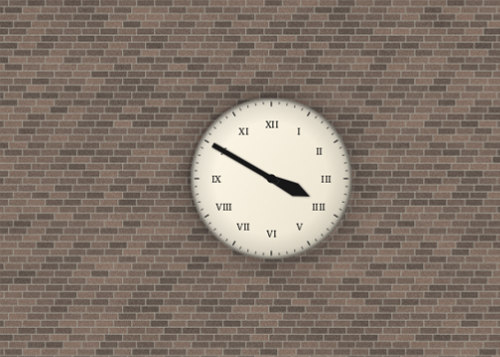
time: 3:50
